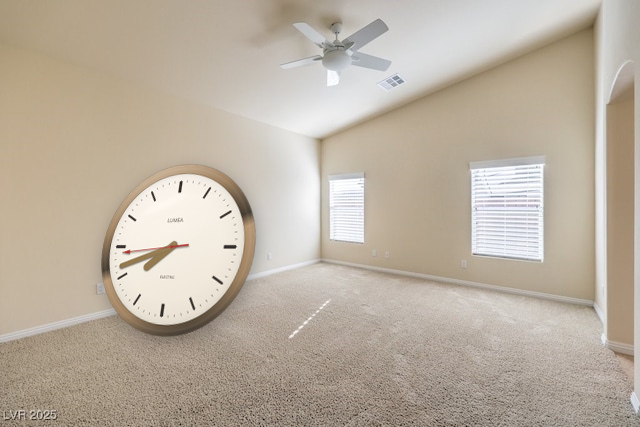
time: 7:41:44
